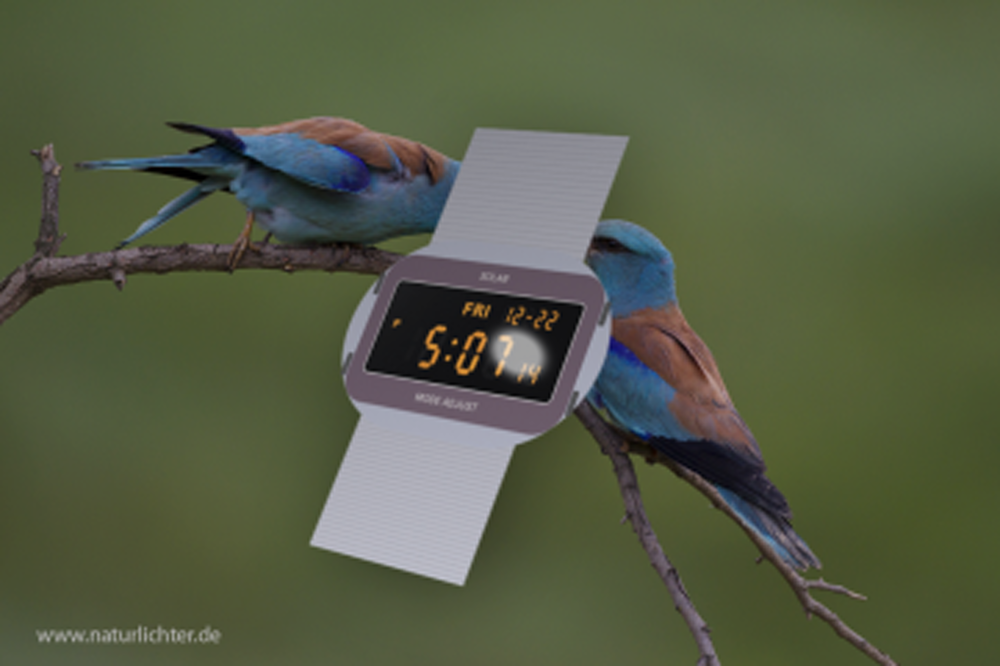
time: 5:07:14
